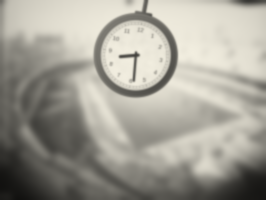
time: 8:29
